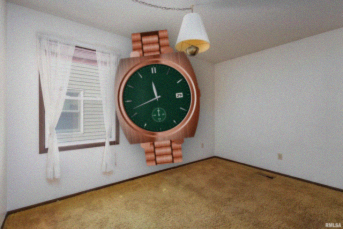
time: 11:42
